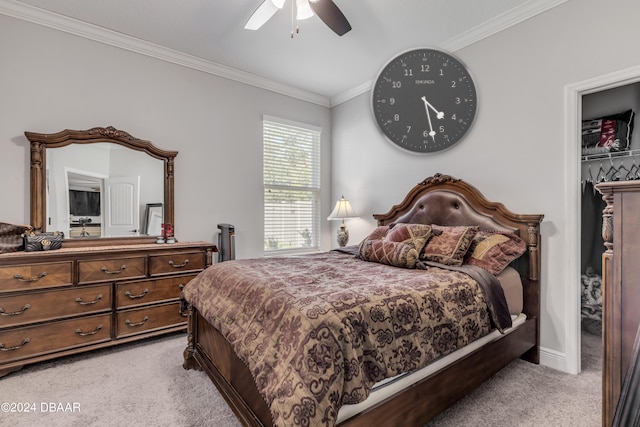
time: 4:28
